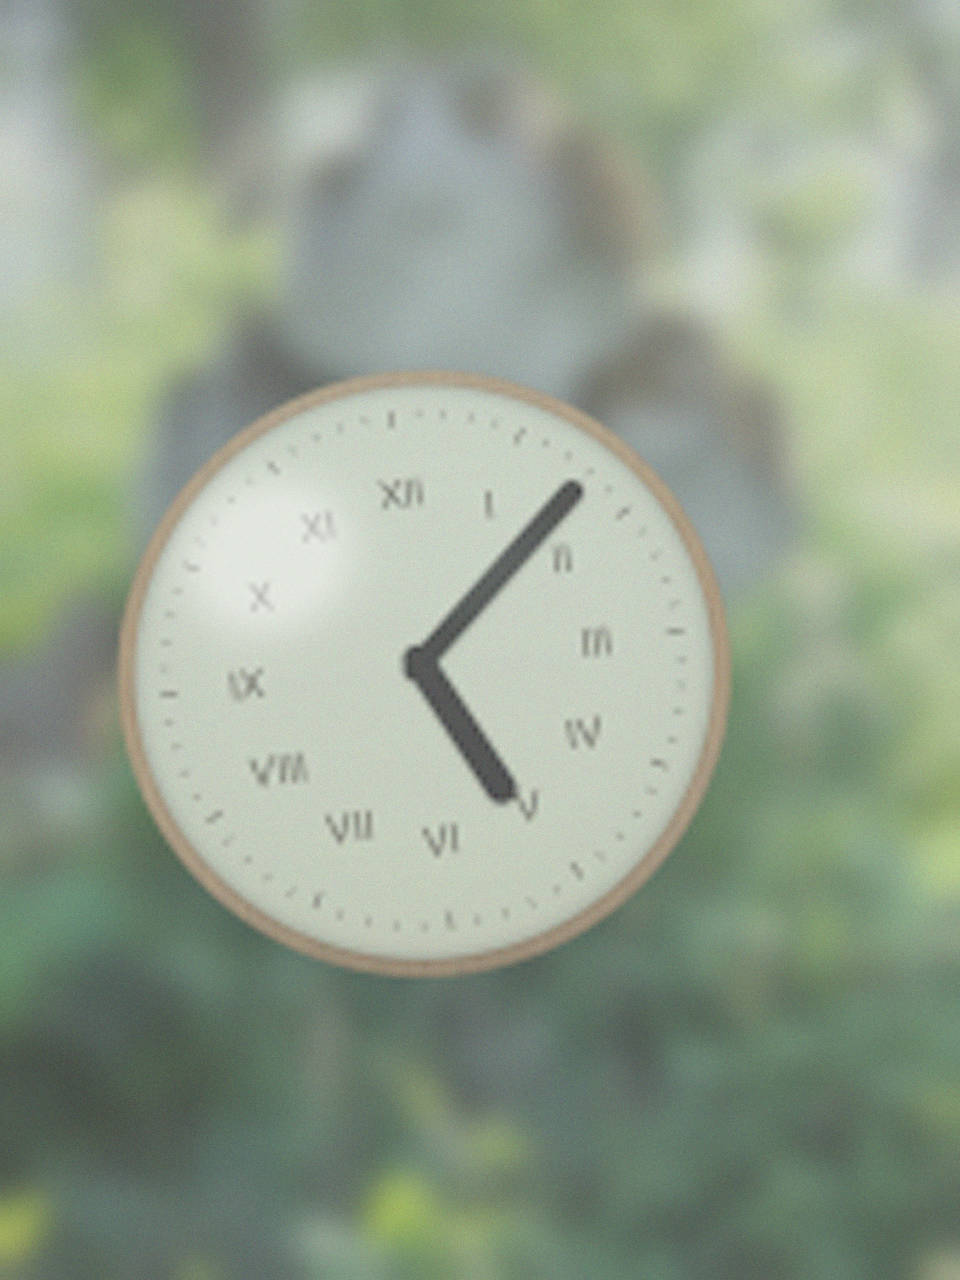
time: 5:08
